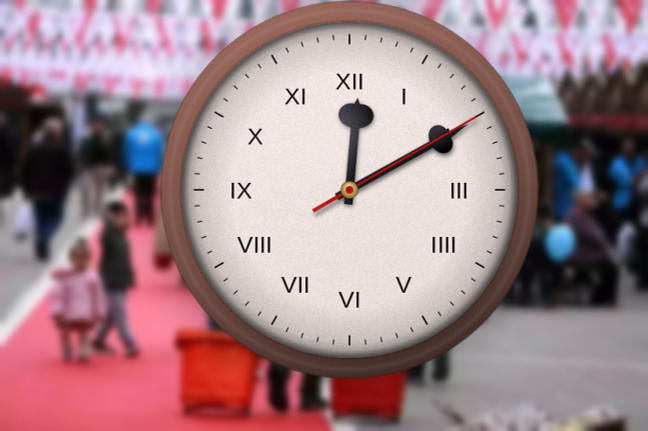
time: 12:10:10
